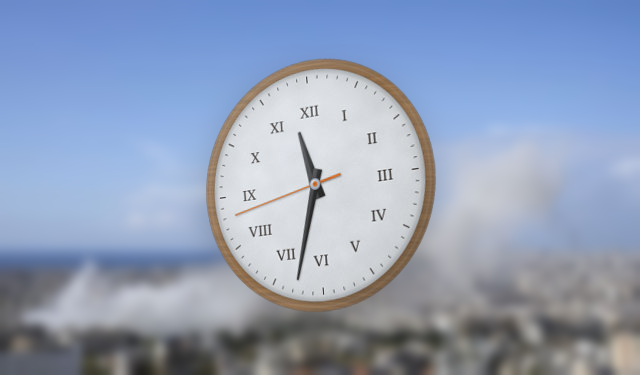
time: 11:32:43
